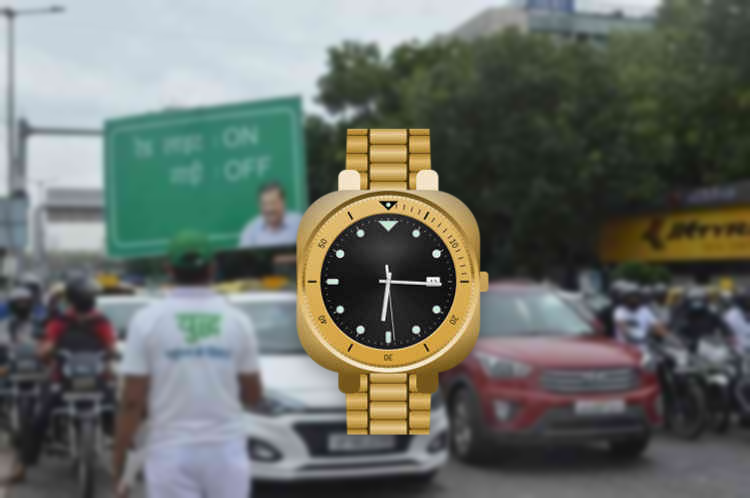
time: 6:15:29
